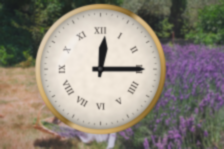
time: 12:15
